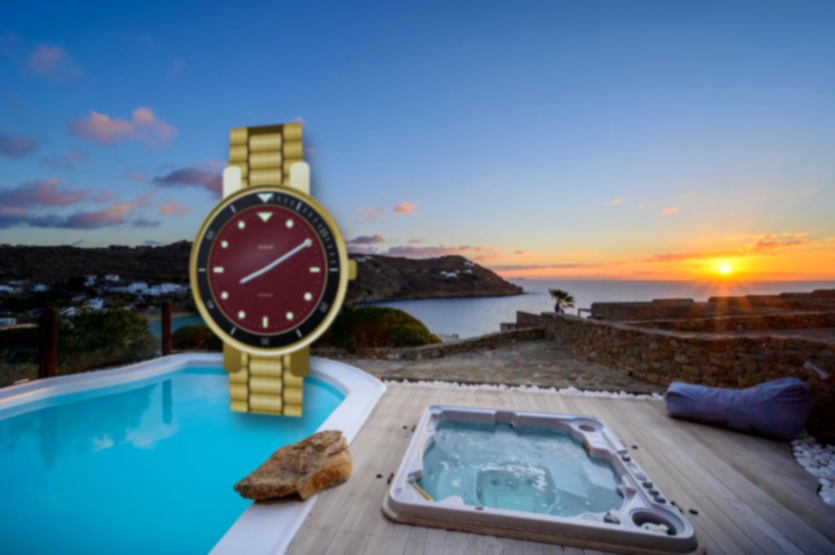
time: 8:10
